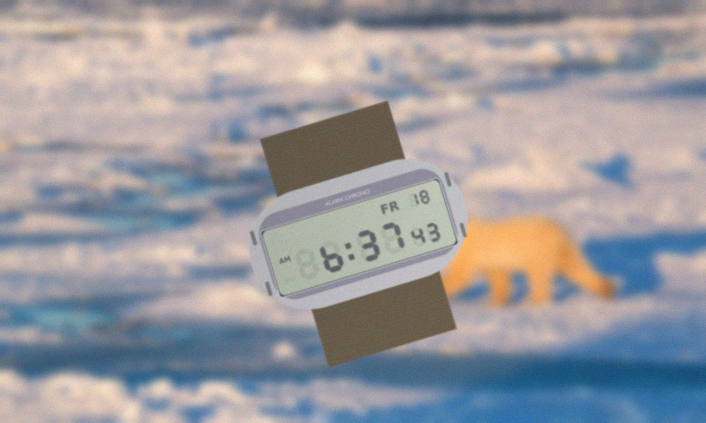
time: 6:37:43
